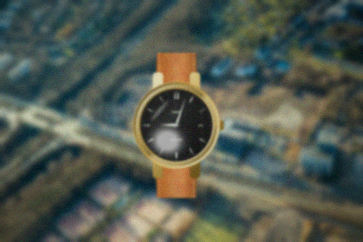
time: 9:03
